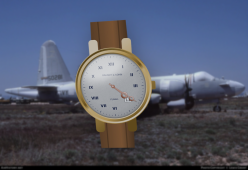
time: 4:21
